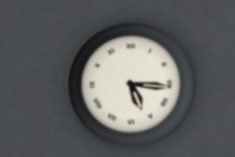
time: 5:16
